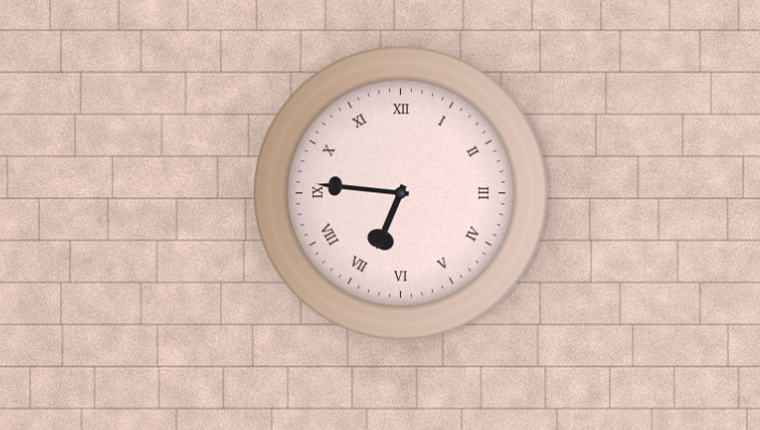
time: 6:46
